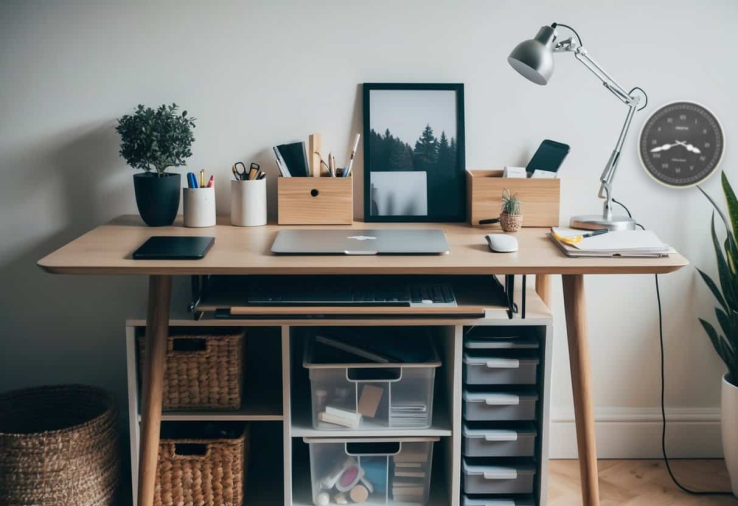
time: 3:42
